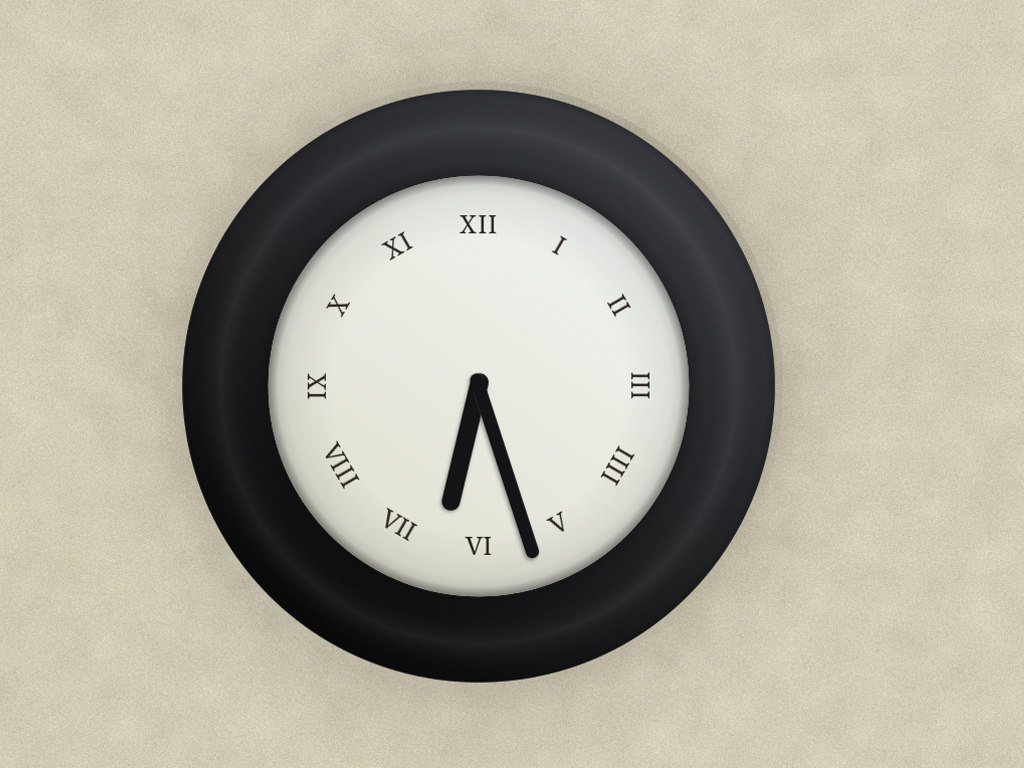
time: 6:27
